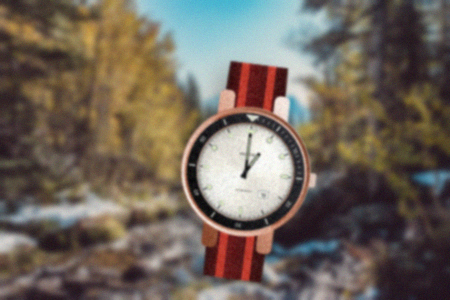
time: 1:00
